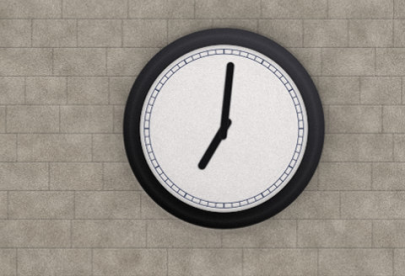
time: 7:01
